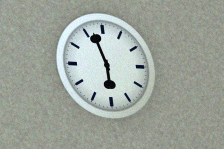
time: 5:57
